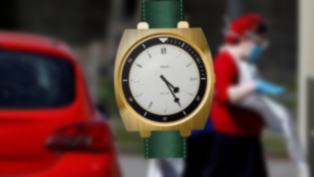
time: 4:25
